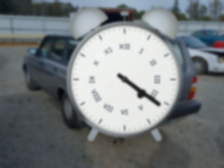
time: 4:21
